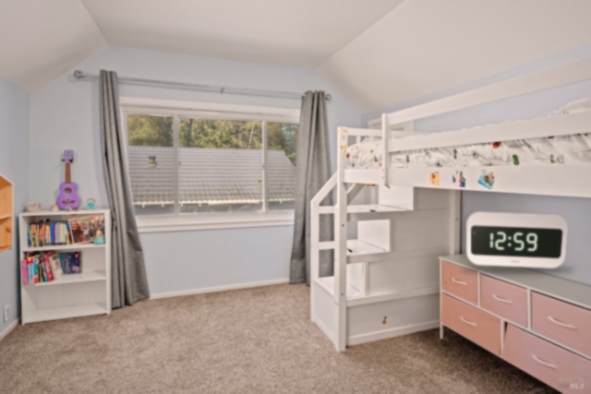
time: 12:59
